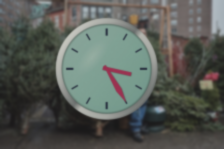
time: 3:25
